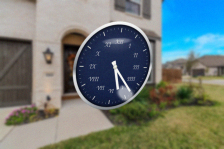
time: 5:23
